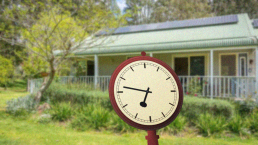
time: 6:47
